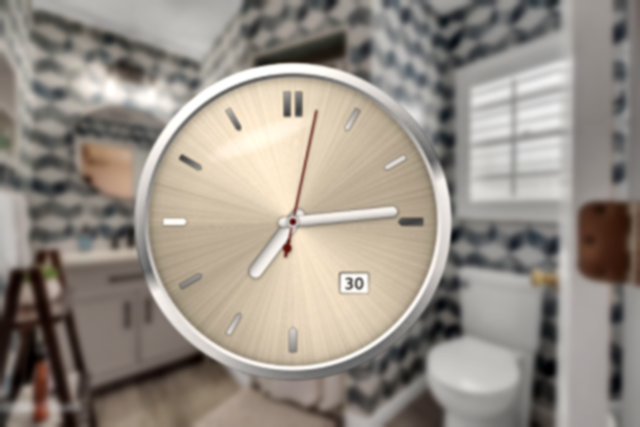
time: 7:14:02
